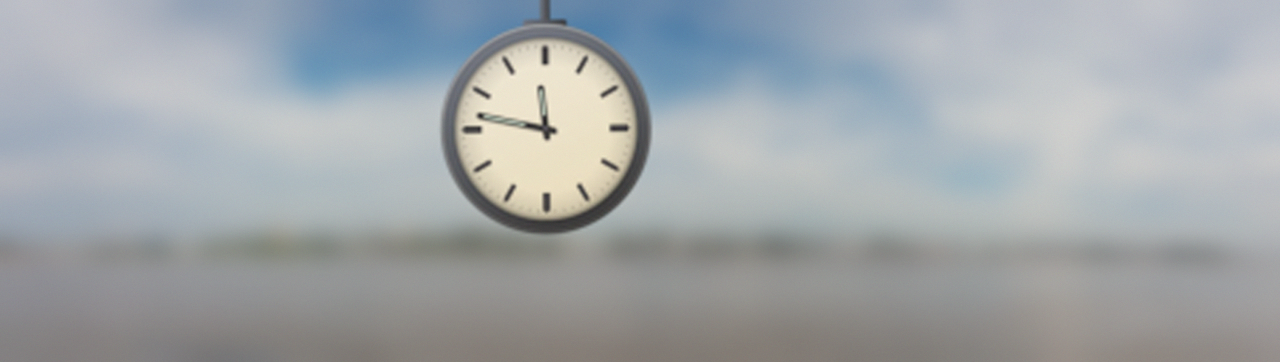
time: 11:47
